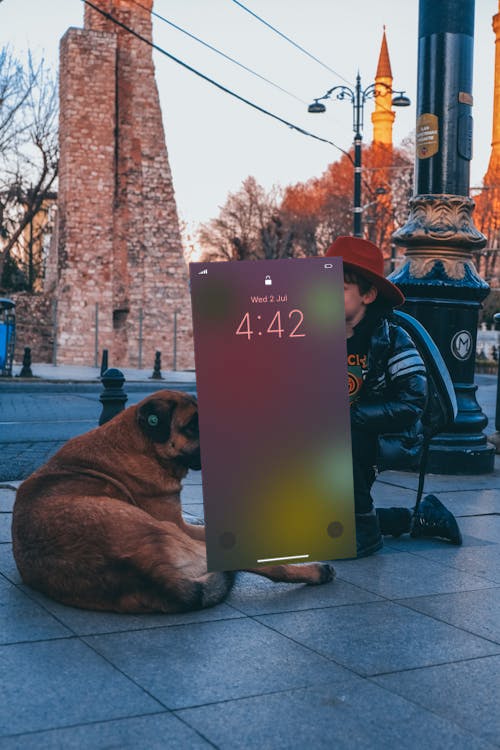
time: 4:42
